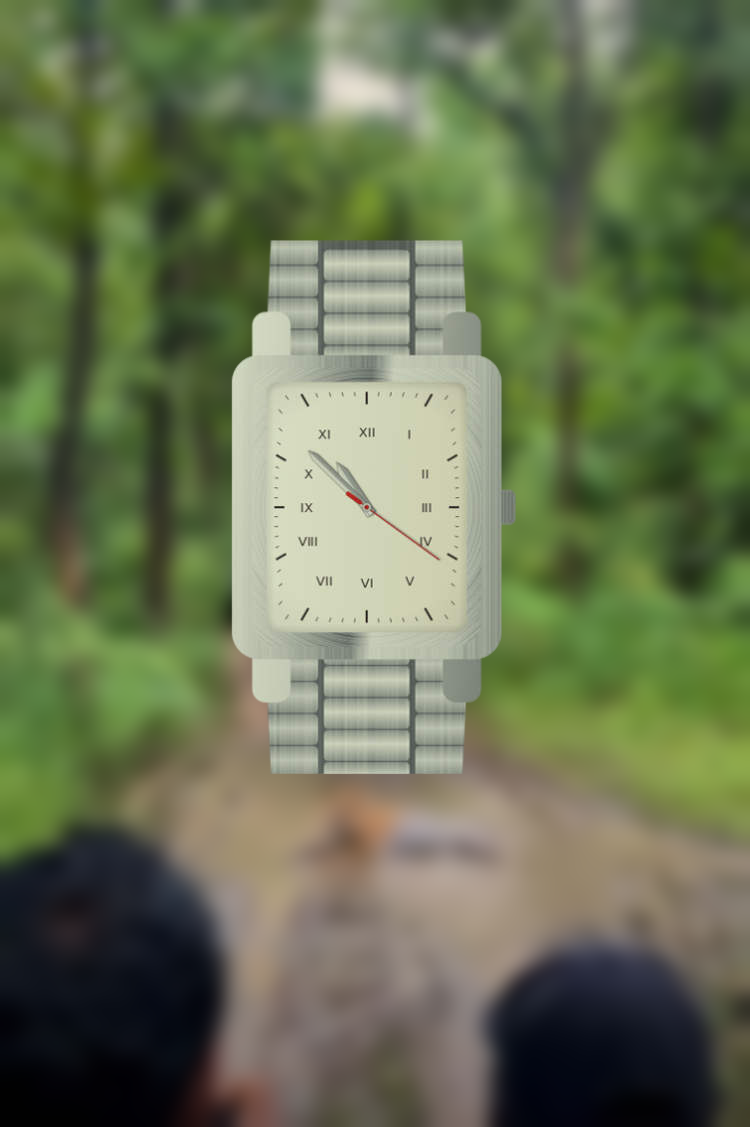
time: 10:52:21
